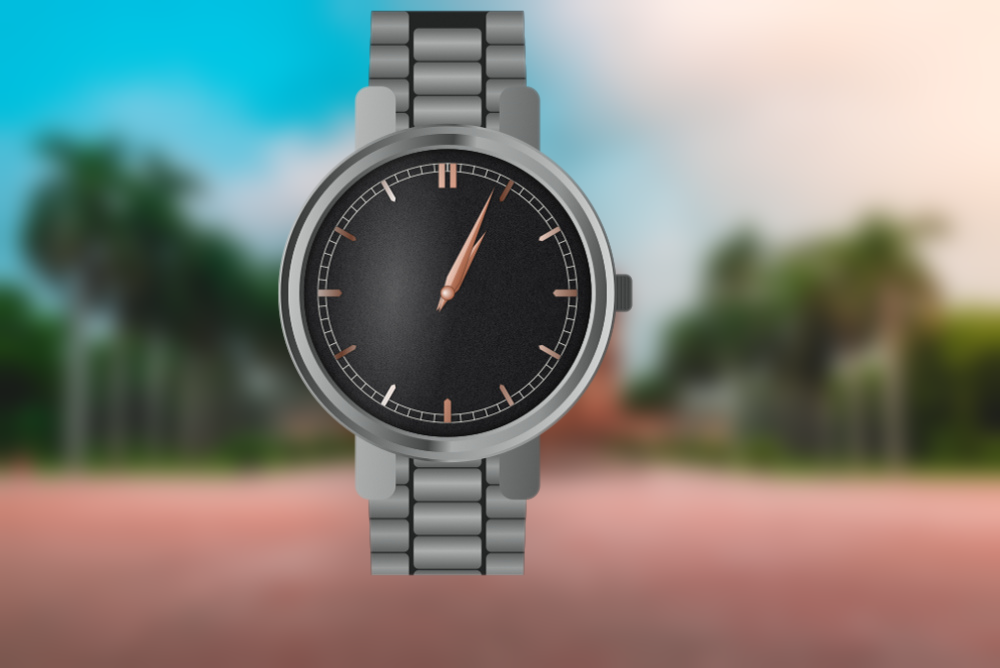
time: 1:04
